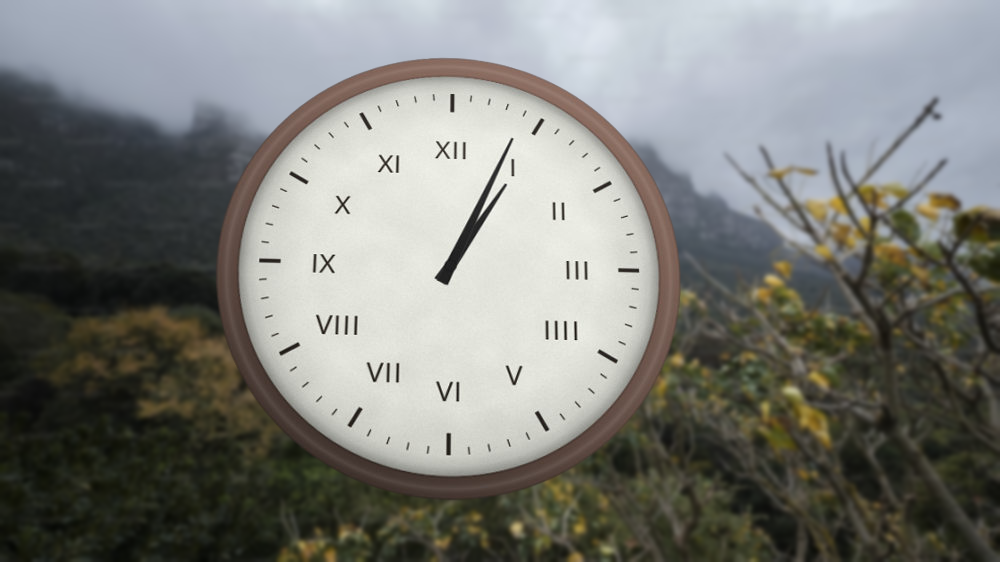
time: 1:04
